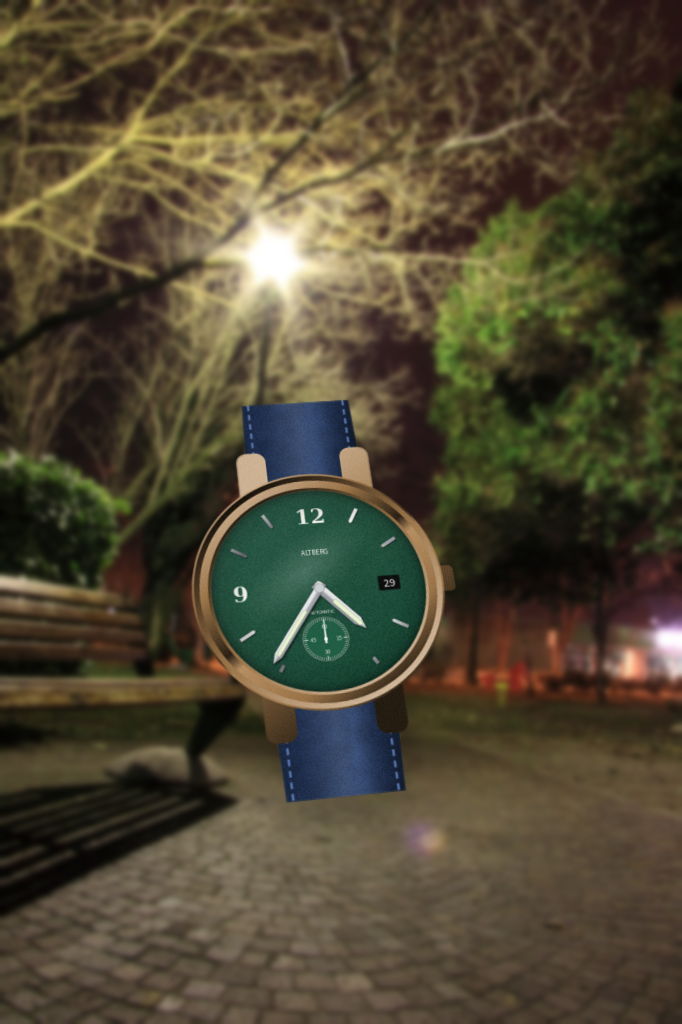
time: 4:36
